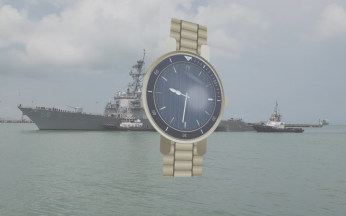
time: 9:31
